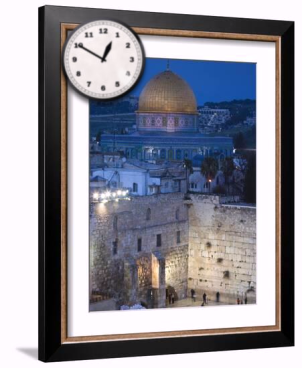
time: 12:50
